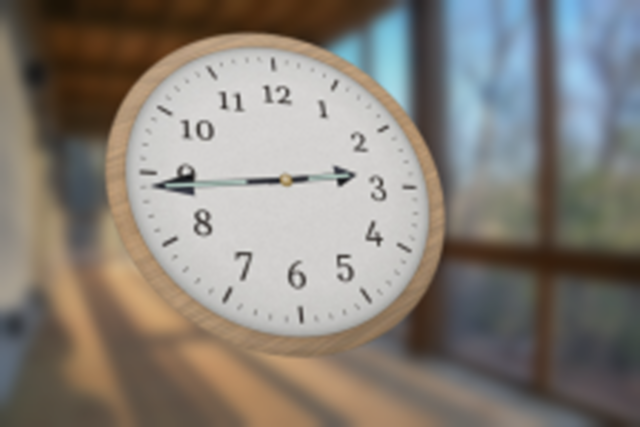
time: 2:44
